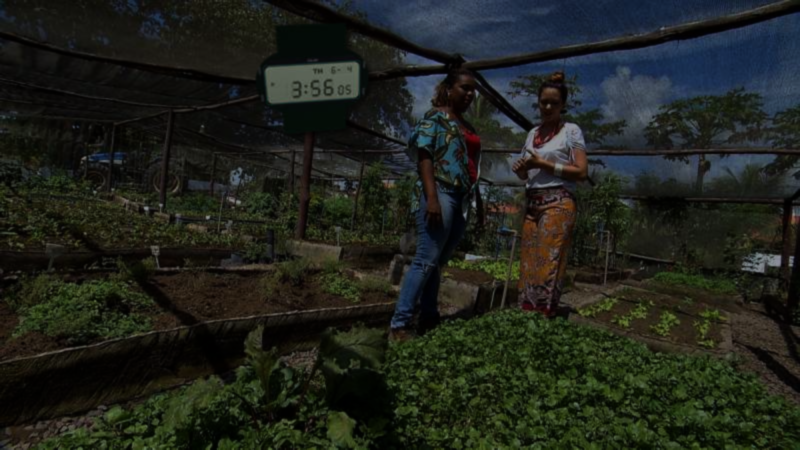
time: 3:56:05
